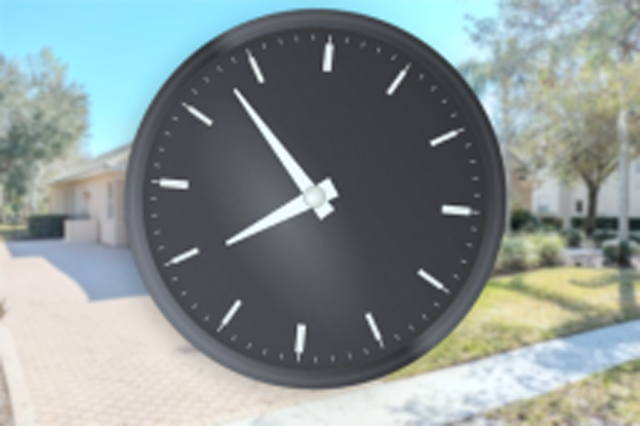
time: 7:53
